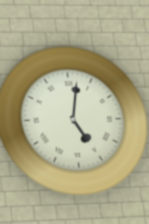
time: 5:02
